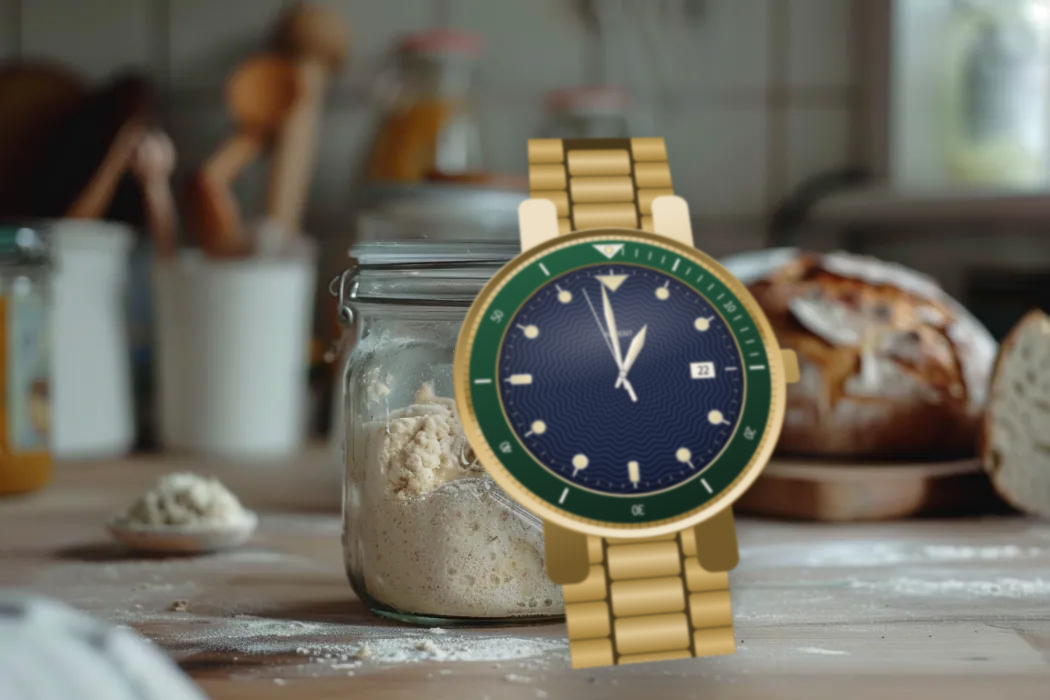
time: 12:58:57
